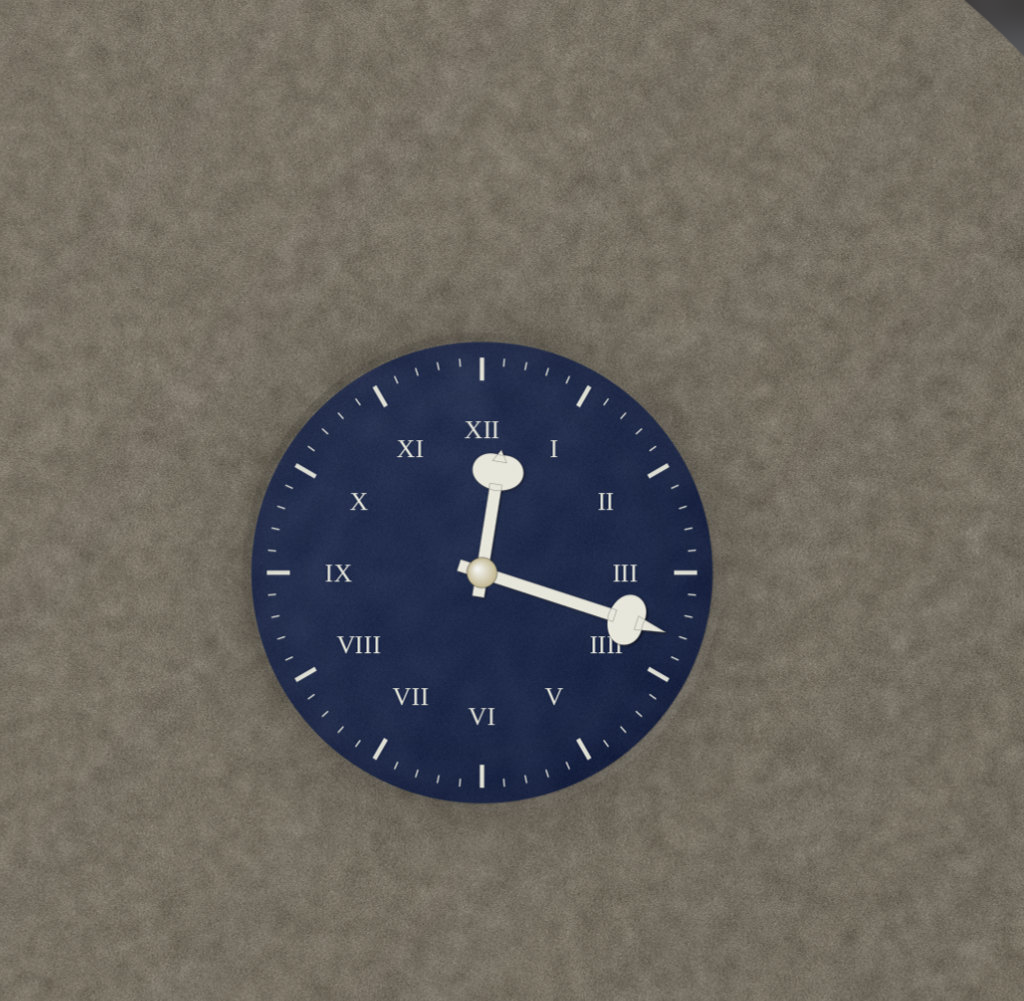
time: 12:18
